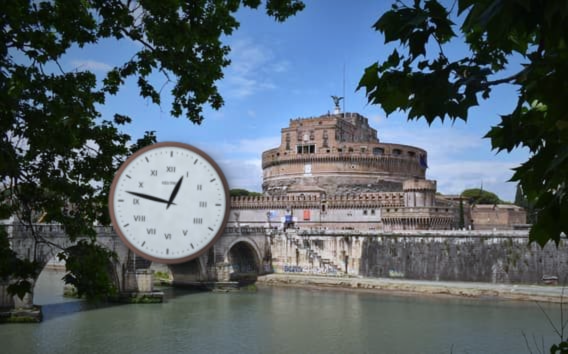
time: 12:47
